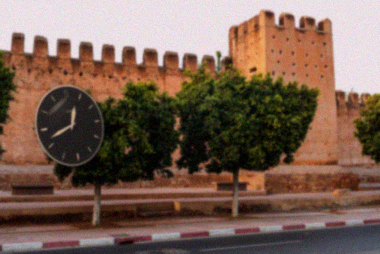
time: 12:42
